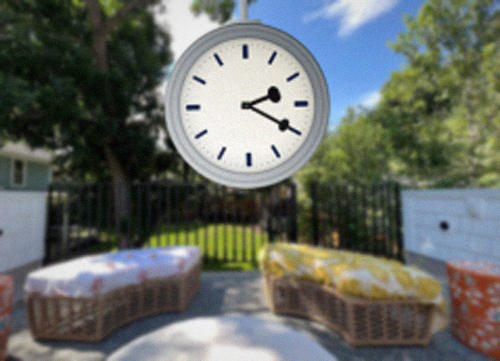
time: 2:20
